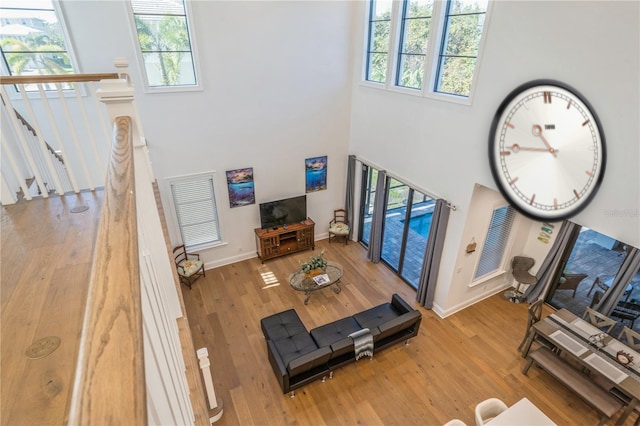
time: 10:46
